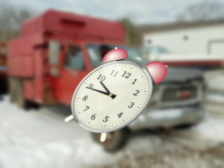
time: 9:44
